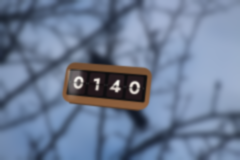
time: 1:40
